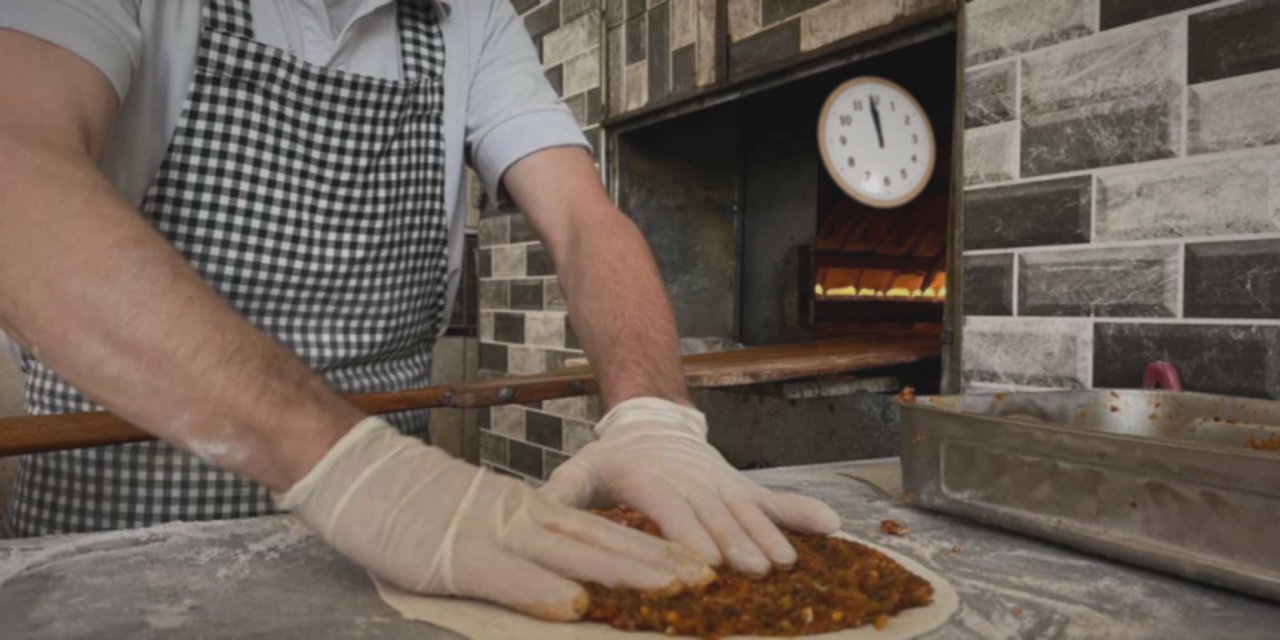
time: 11:59
